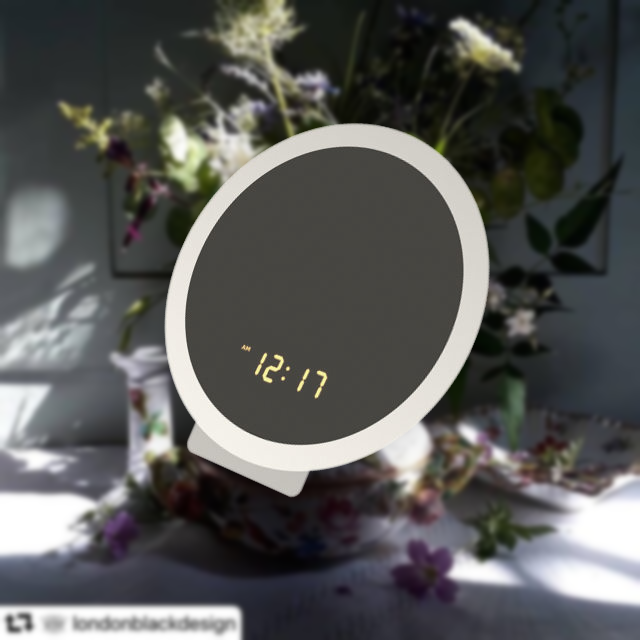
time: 12:17
